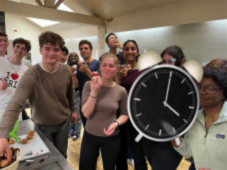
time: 4:00
